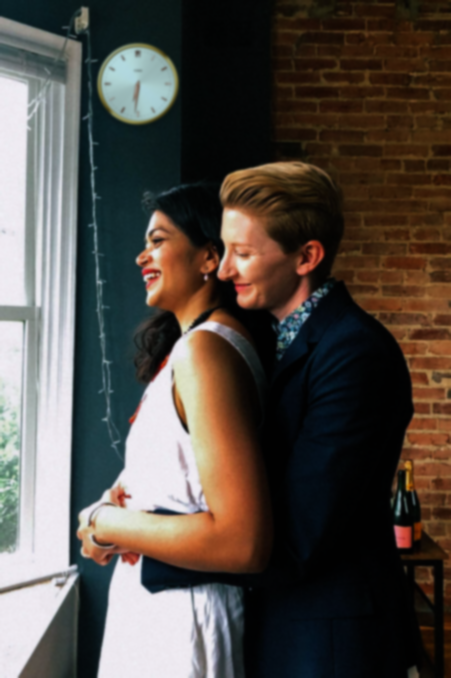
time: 6:31
